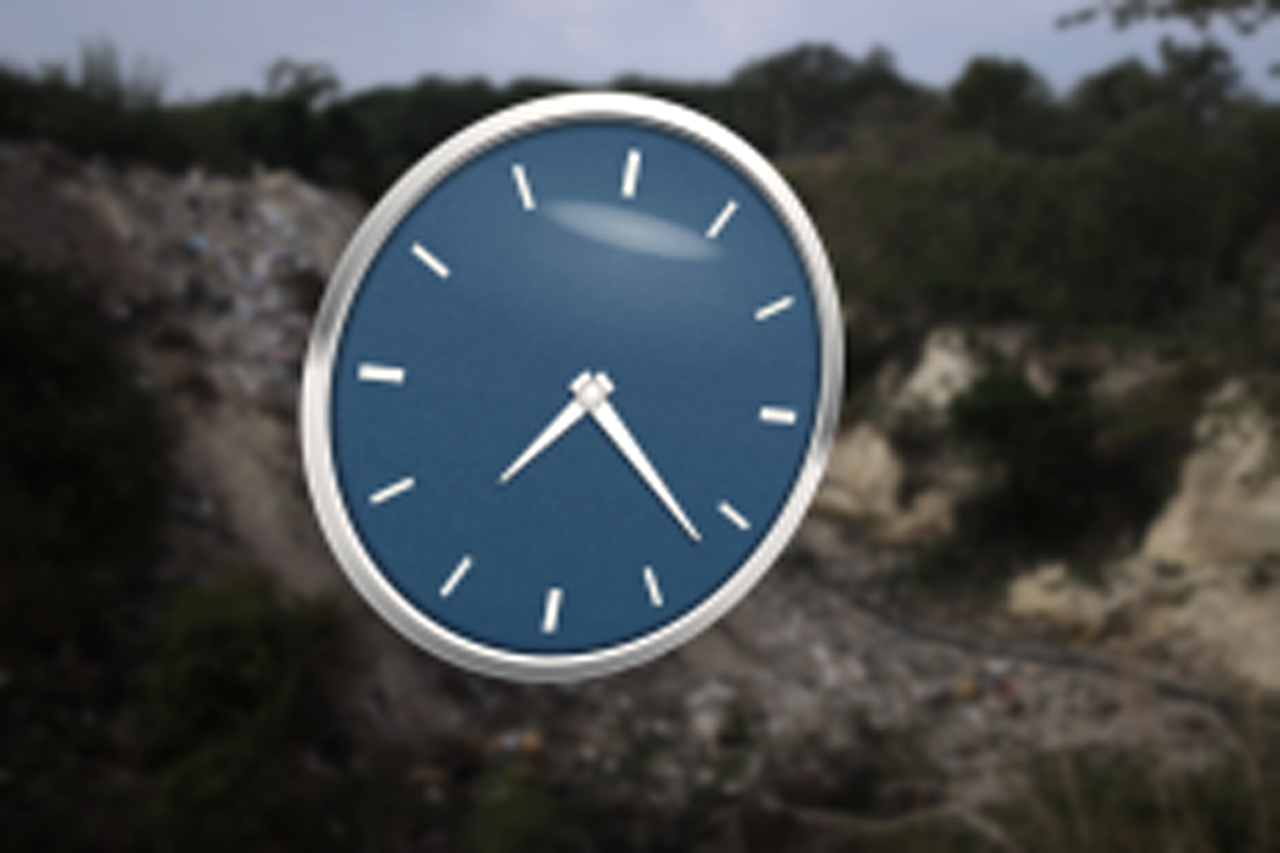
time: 7:22
